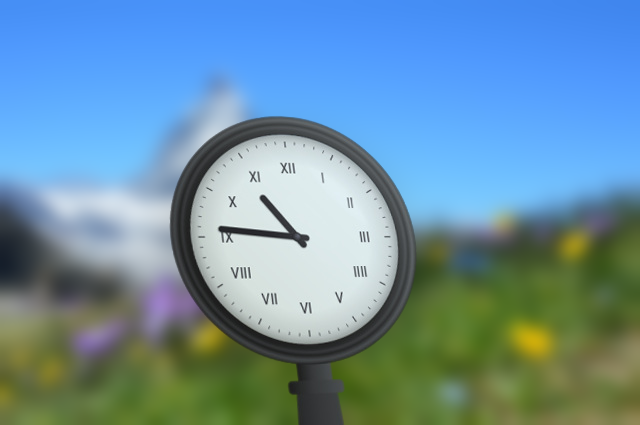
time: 10:46
